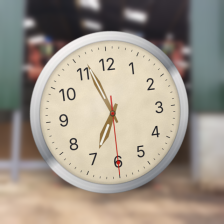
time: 6:56:30
